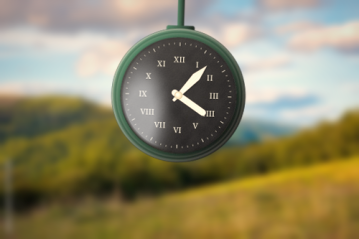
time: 4:07
